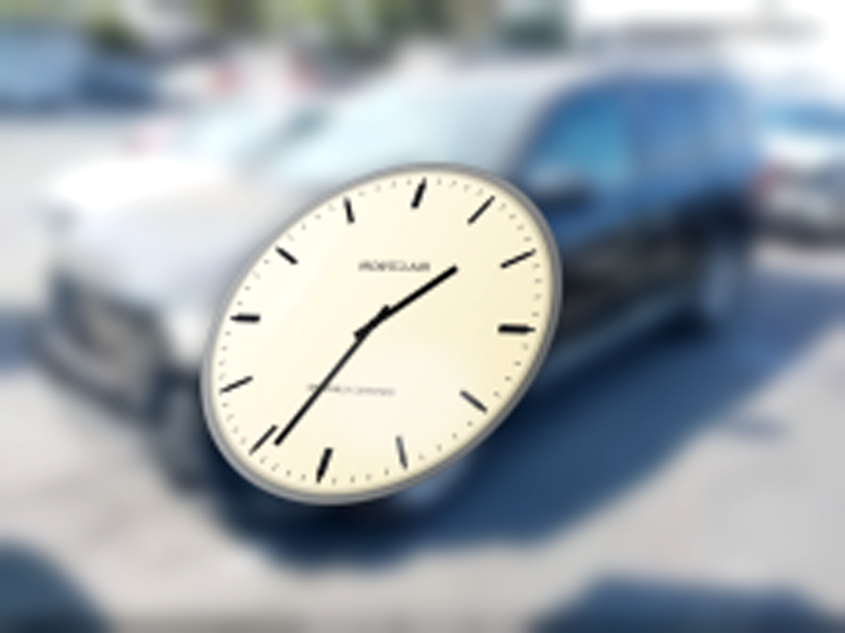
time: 1:34
